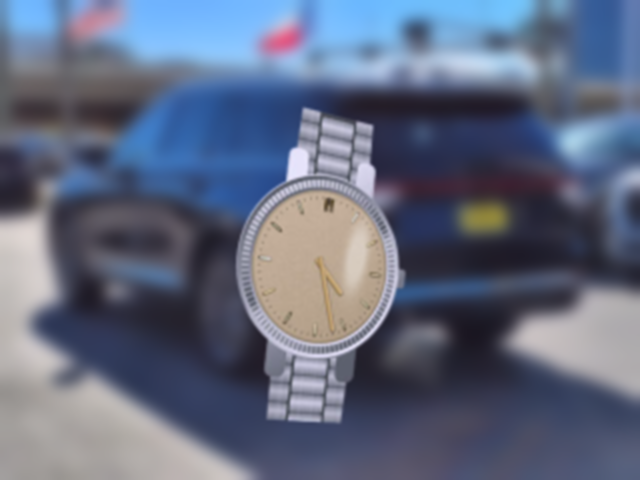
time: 4:27
